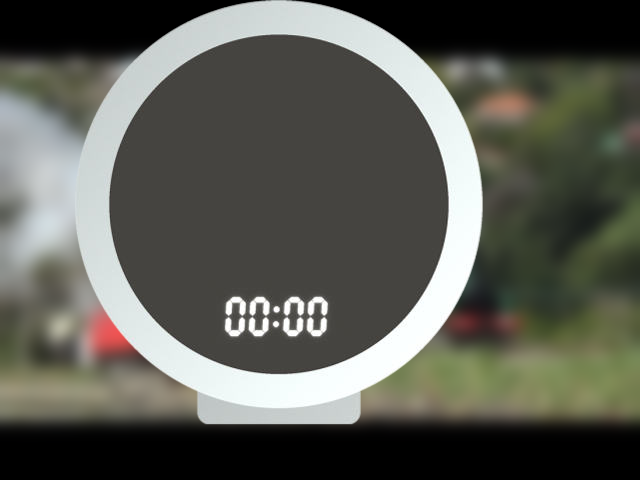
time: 0:00
